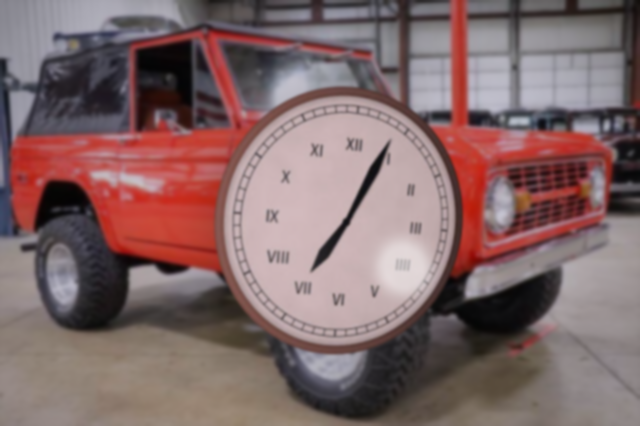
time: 7:04
